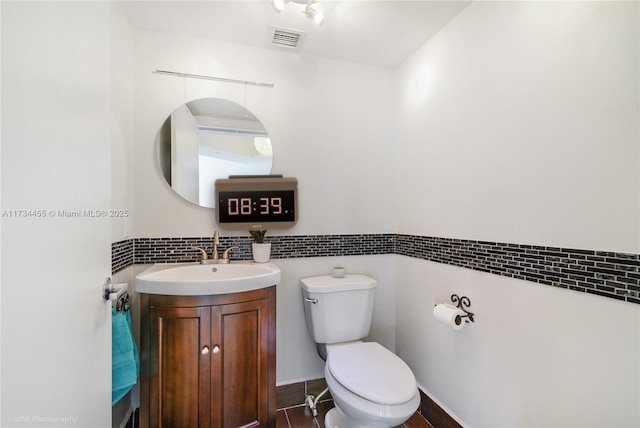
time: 8:39
